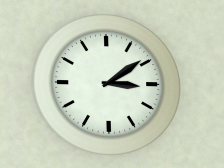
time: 3:09
